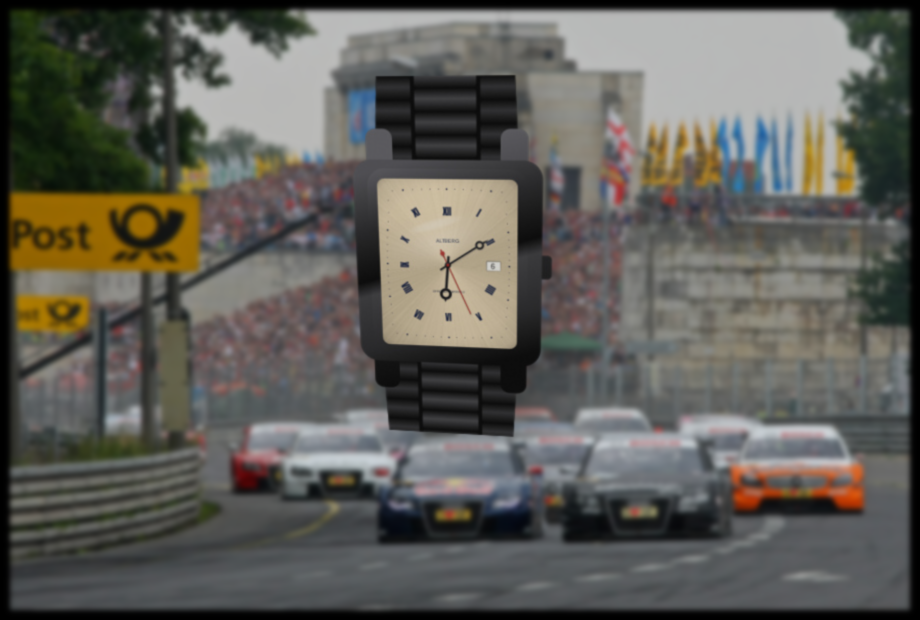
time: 6:09:26
